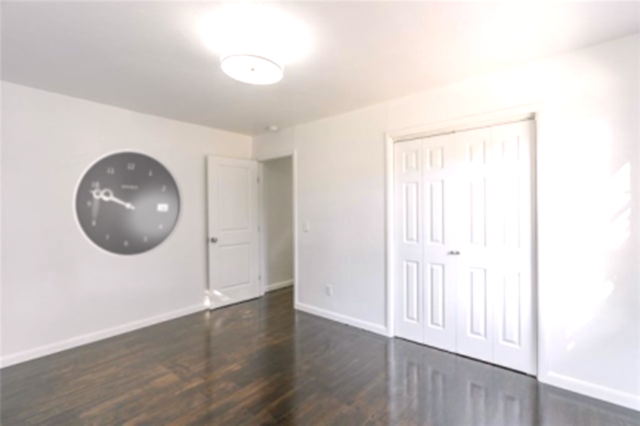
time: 9:48
